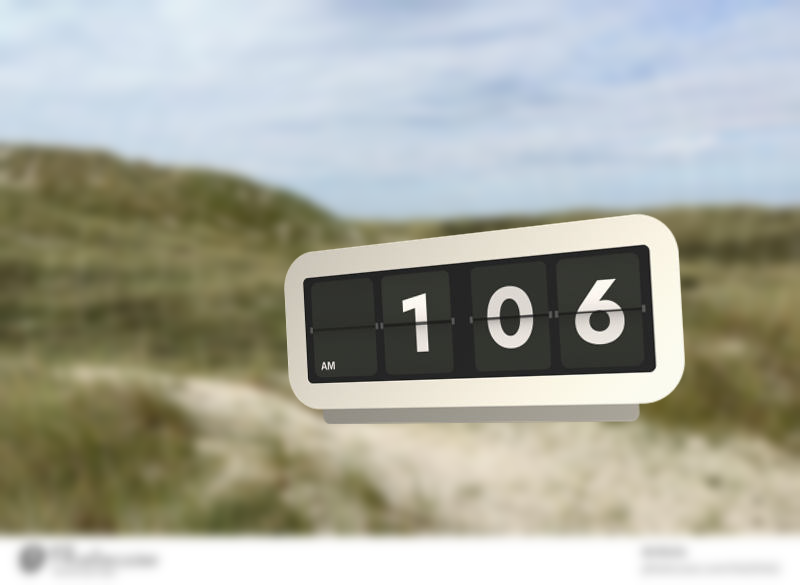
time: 1:06
